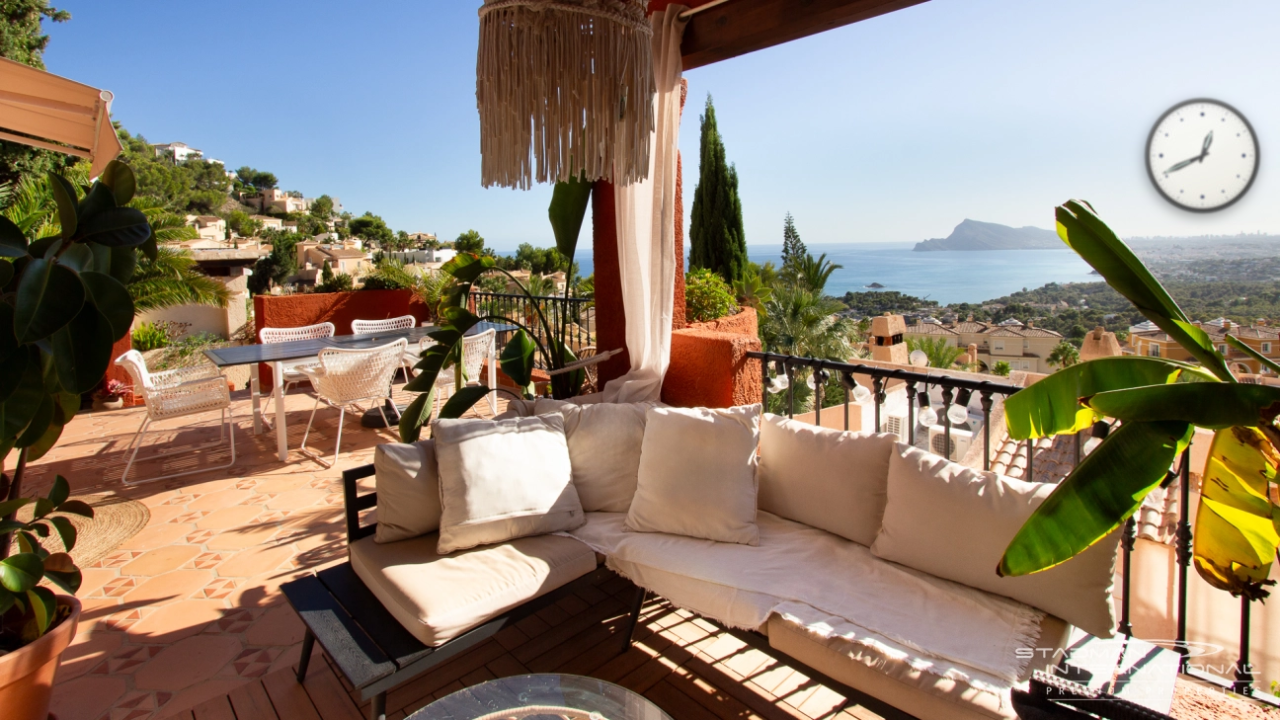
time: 12:41
